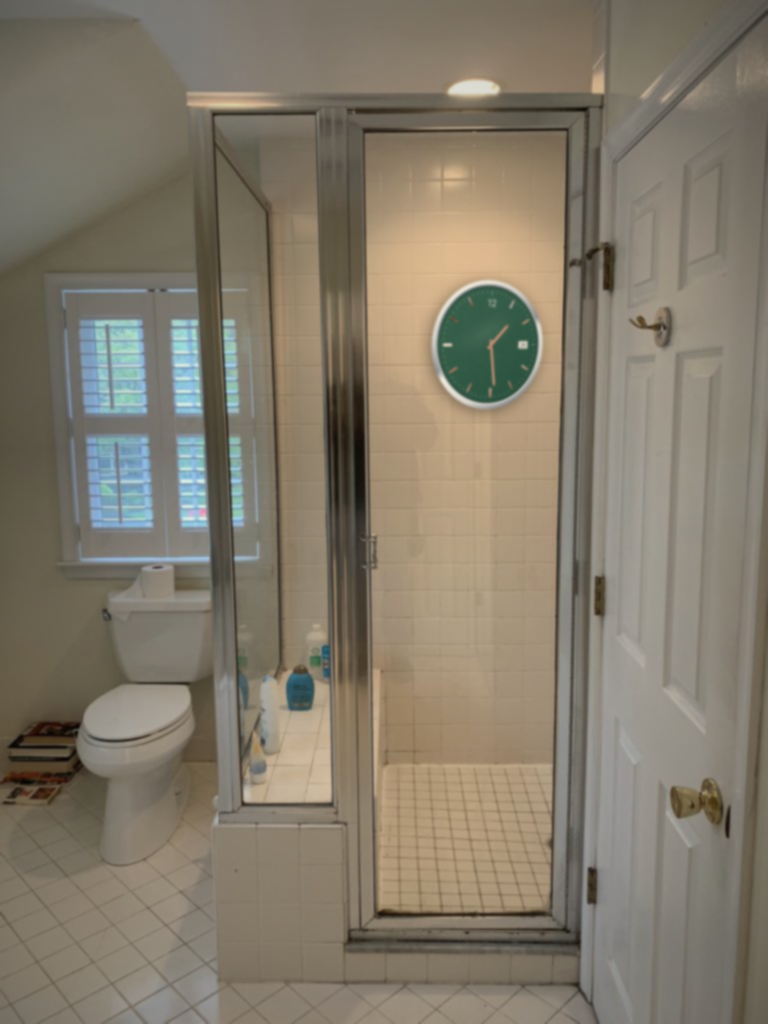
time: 1:29
